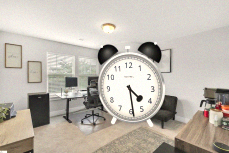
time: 4:29
